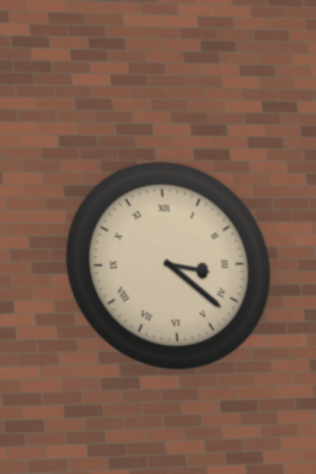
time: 3:22
